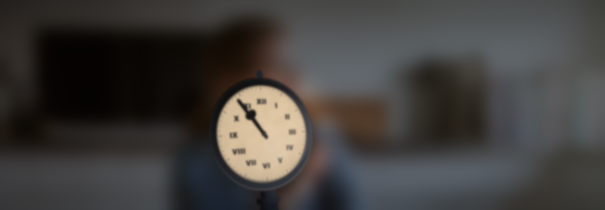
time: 10:54
